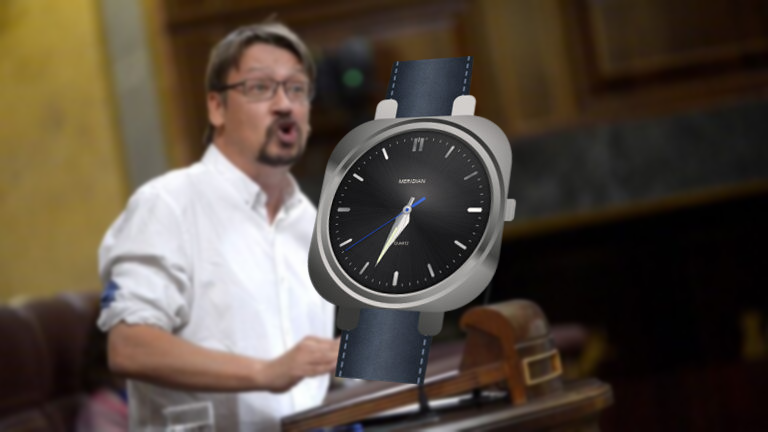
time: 6:33:39
